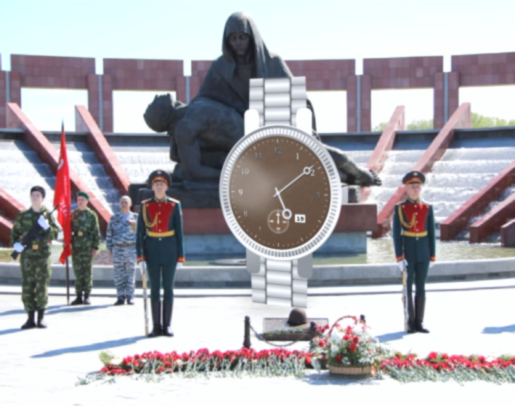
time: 5:09
